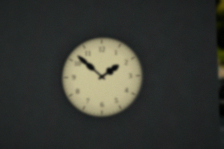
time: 1:52
